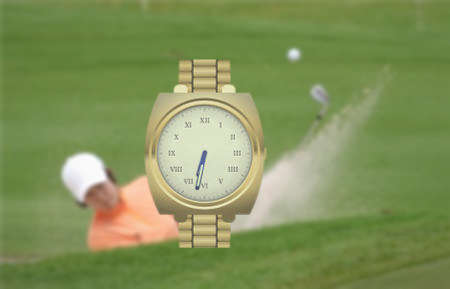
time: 6:32
